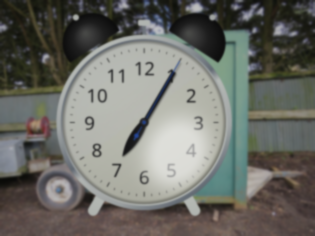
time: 7:05:05
